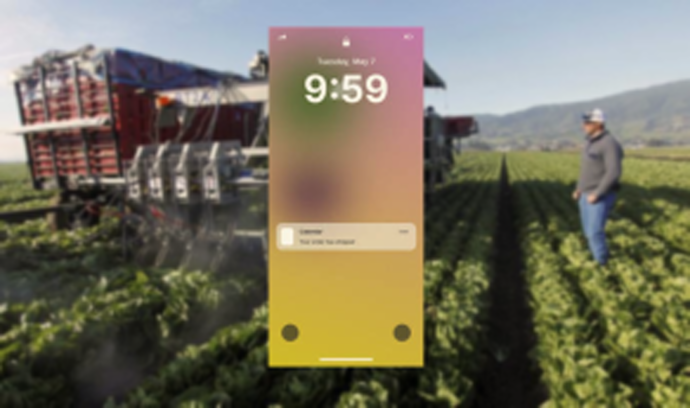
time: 9:59
